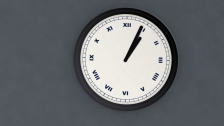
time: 1:04
